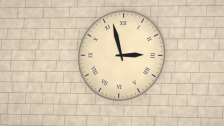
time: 2:57
